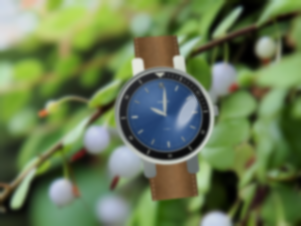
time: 10:01
